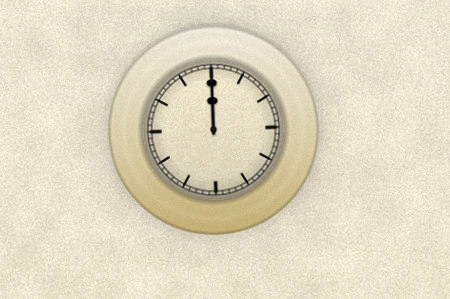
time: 12:00
